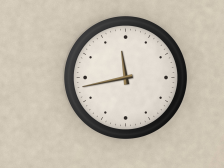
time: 11:43
